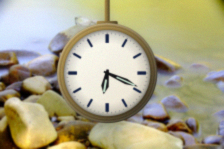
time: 6:19
